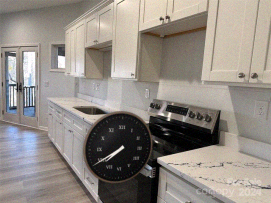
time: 7:40
